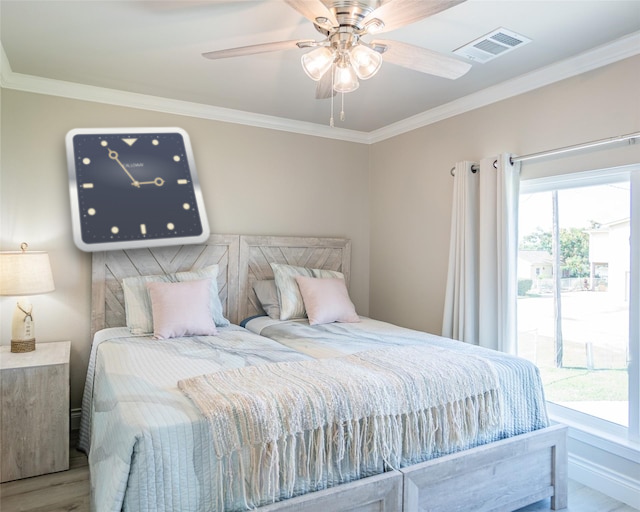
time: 2:55
